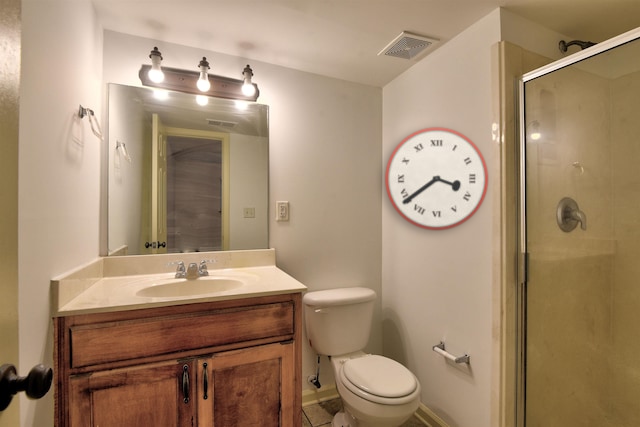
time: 3:39
